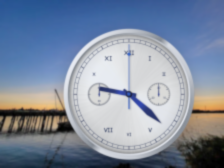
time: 9:22
